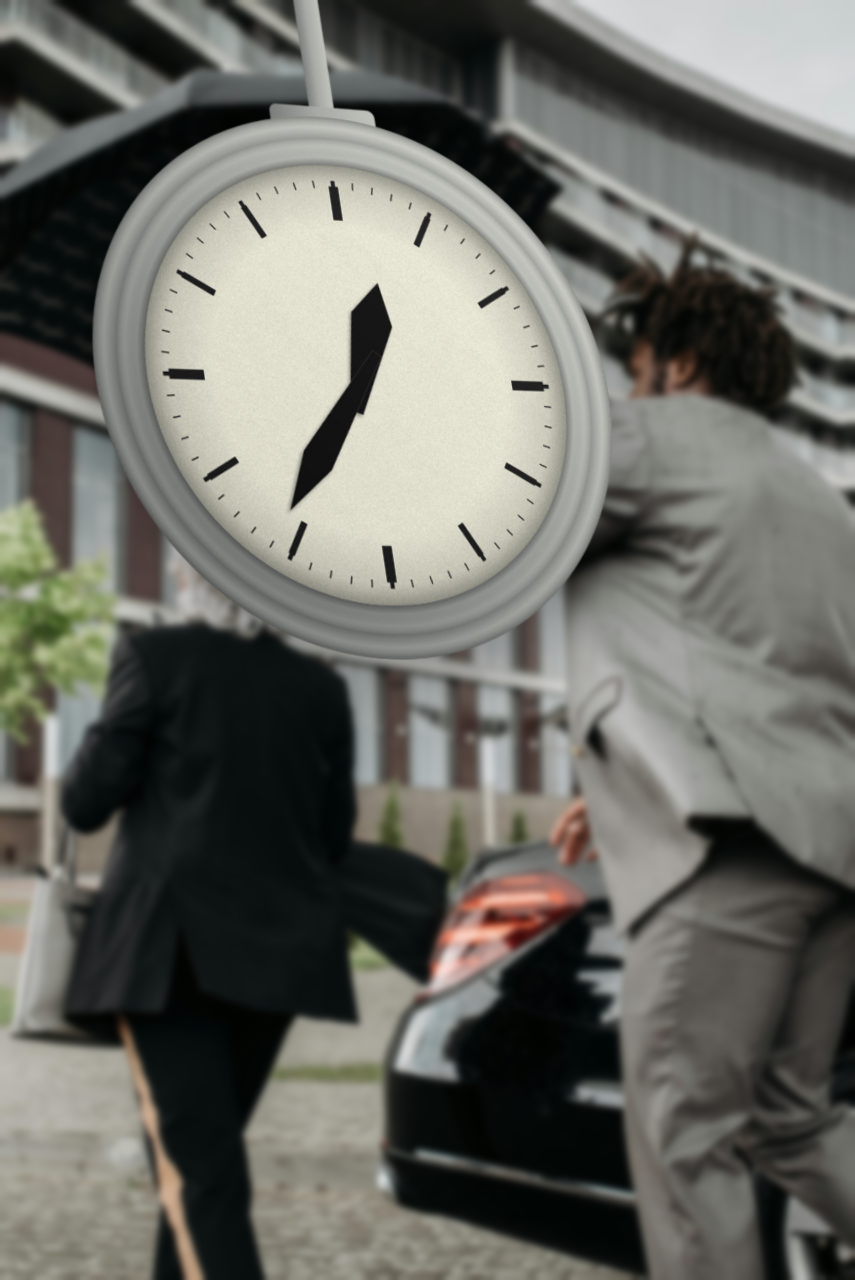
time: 12:36
